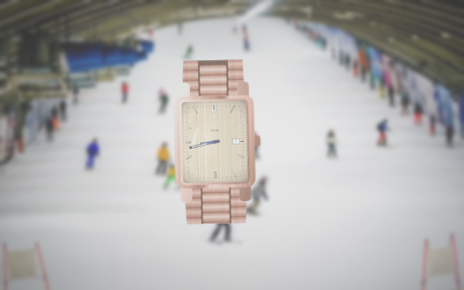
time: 8:43
